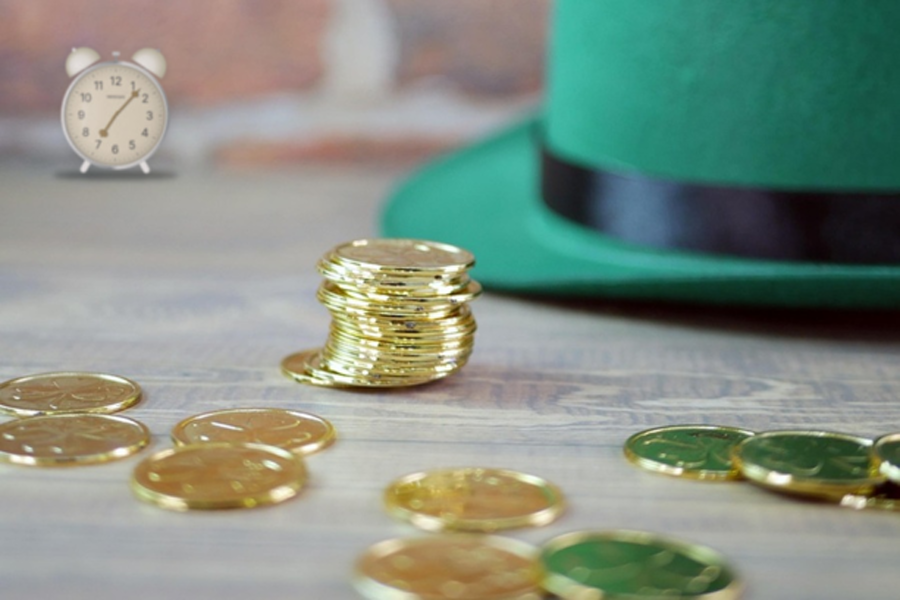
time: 7:07
